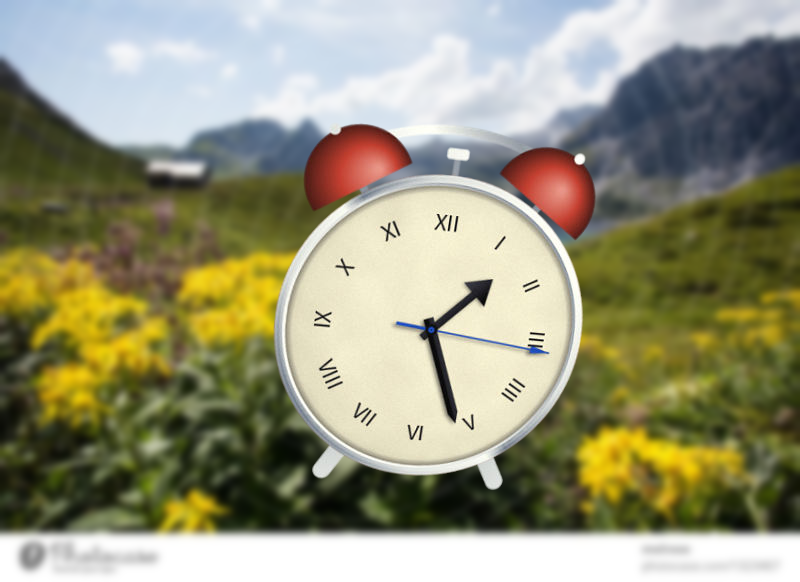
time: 1:26:16
